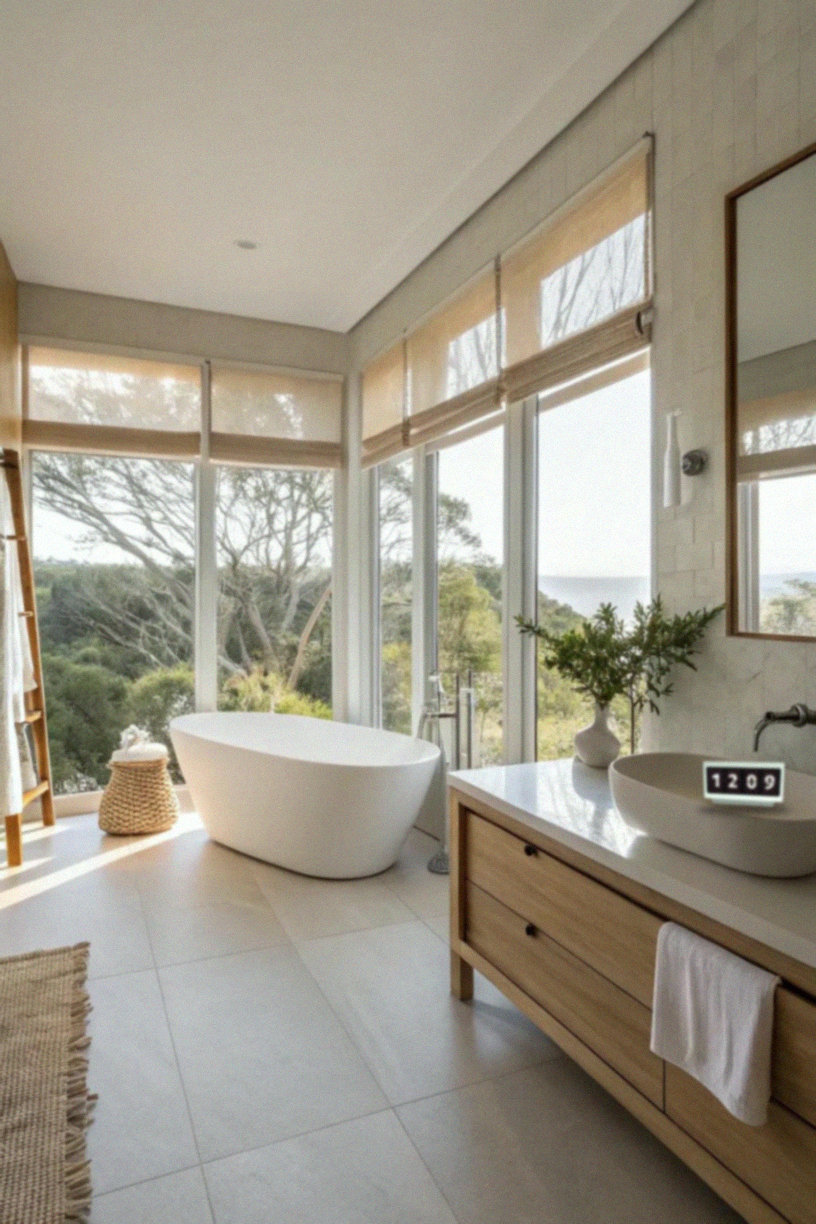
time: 12:09
